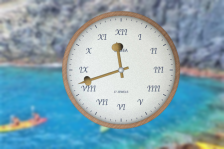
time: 11:42
